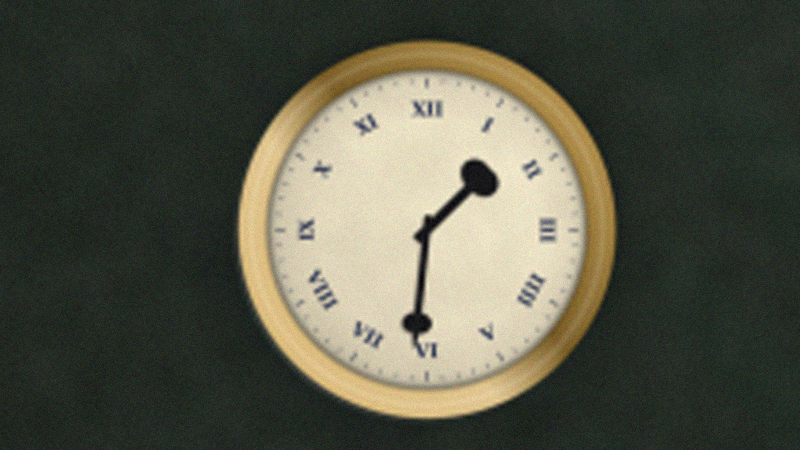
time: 1:31
